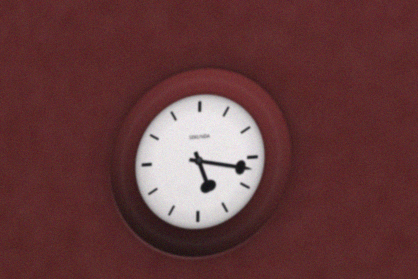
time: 5:17
